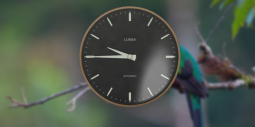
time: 9:45
